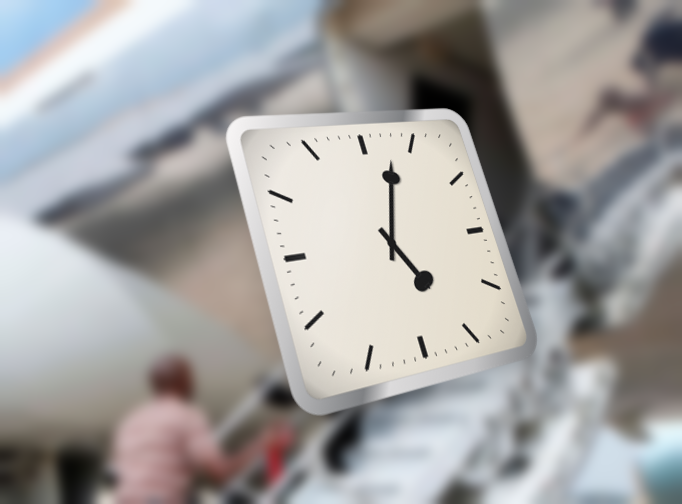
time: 5:03
